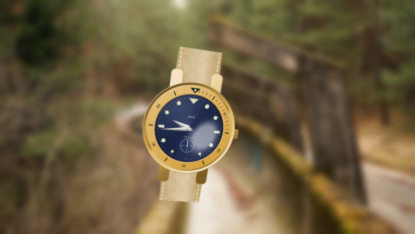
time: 9:44
